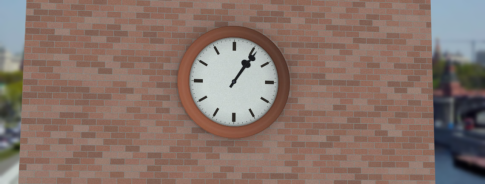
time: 1:06
